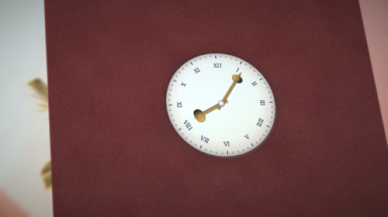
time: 8:06
